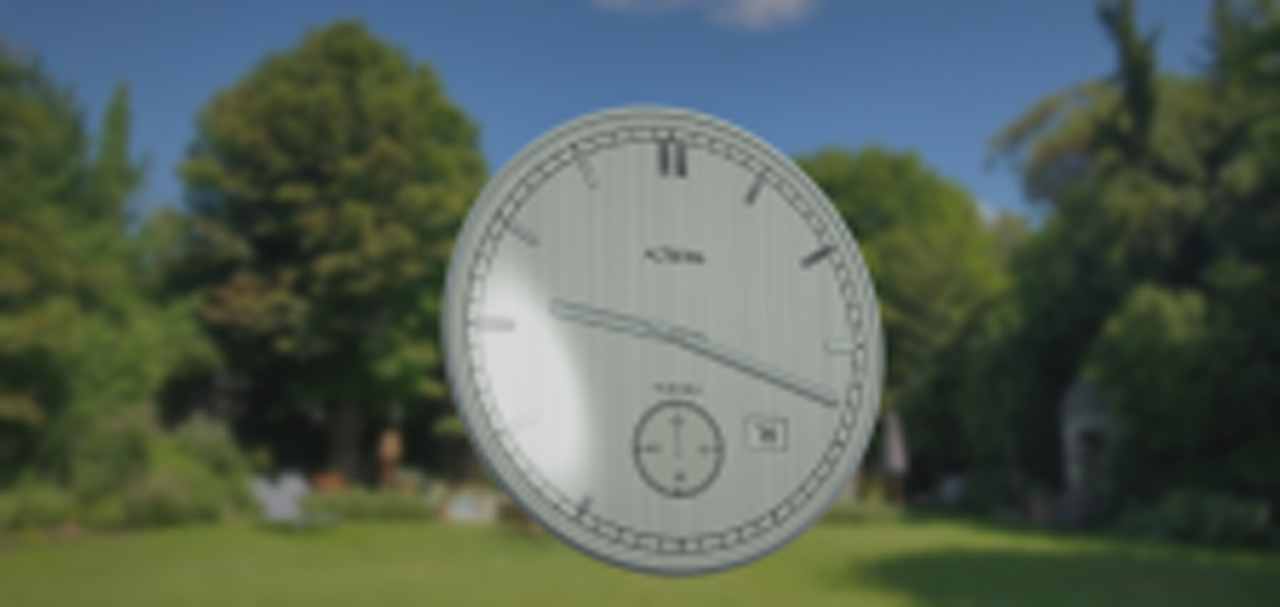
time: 9:18
